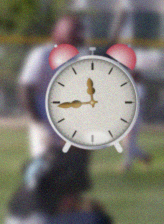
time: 11:44
